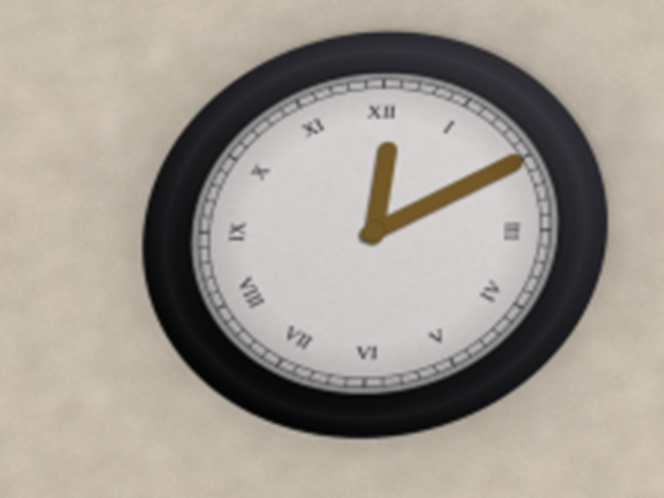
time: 12:10
